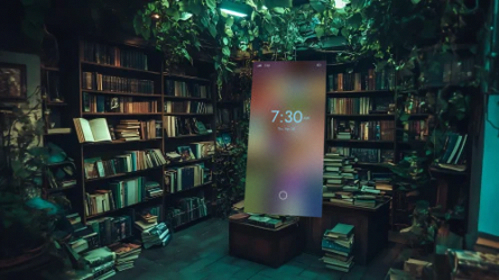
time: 7:30
